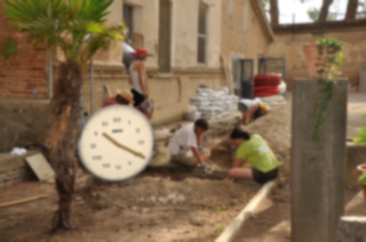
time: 10:20
